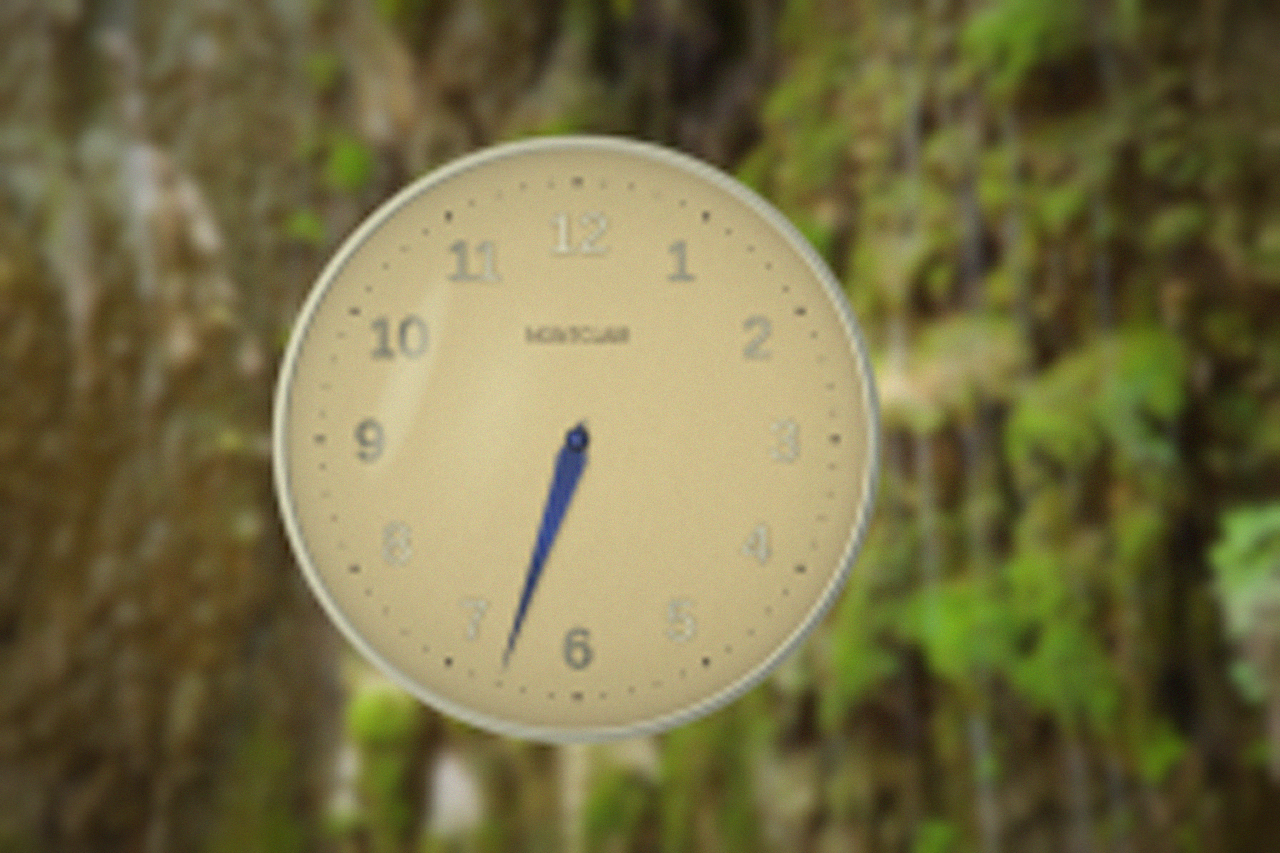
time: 6:33
